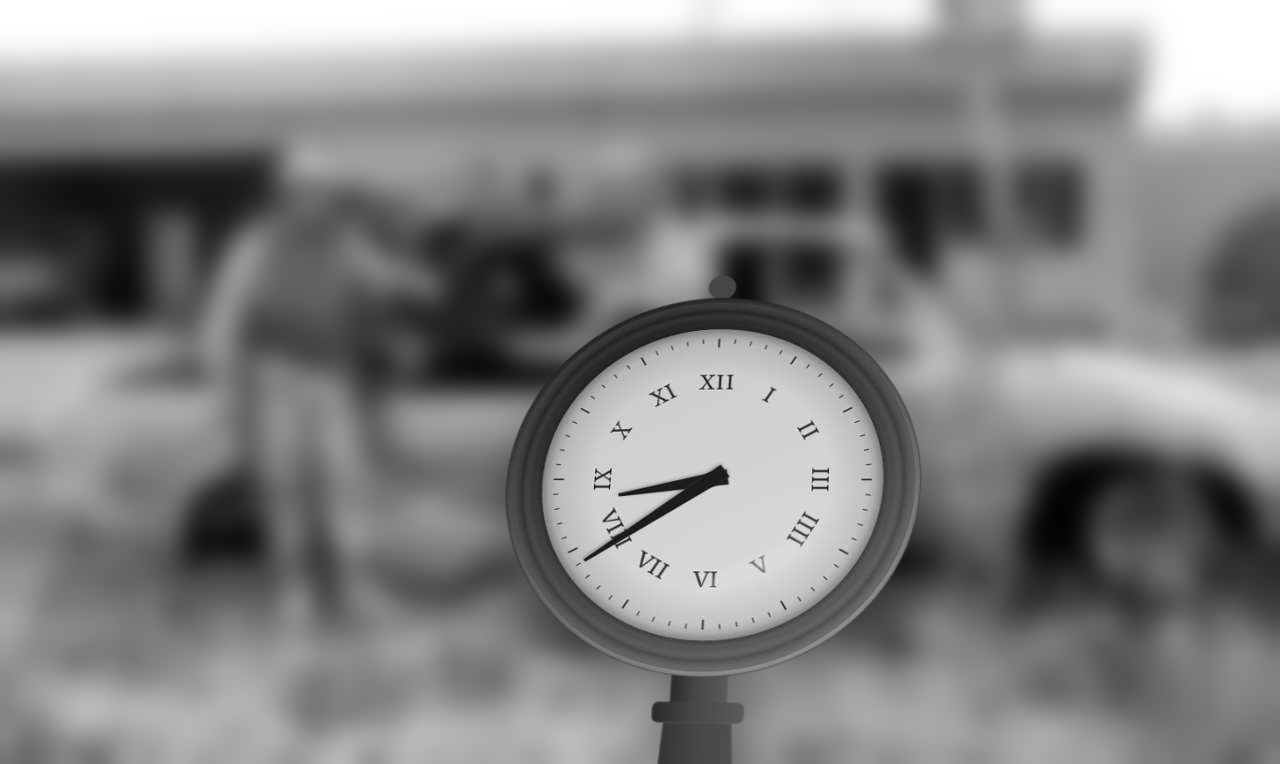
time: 8:39
